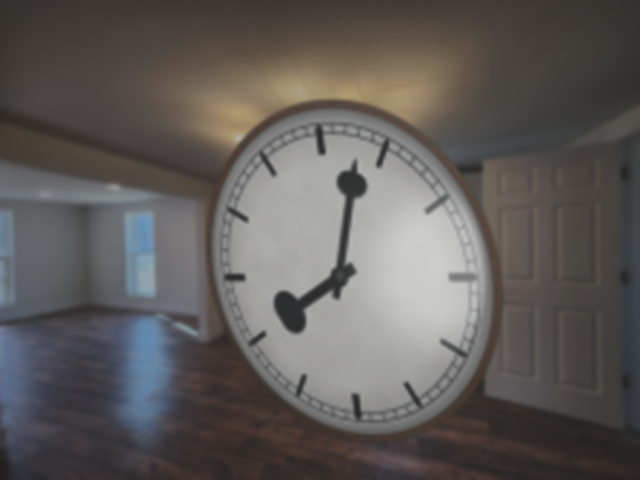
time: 8:03
